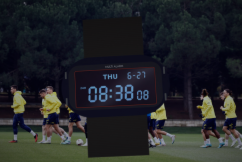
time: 8:38:08
